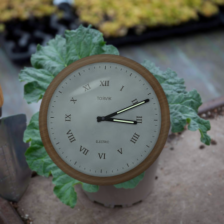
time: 3:11
